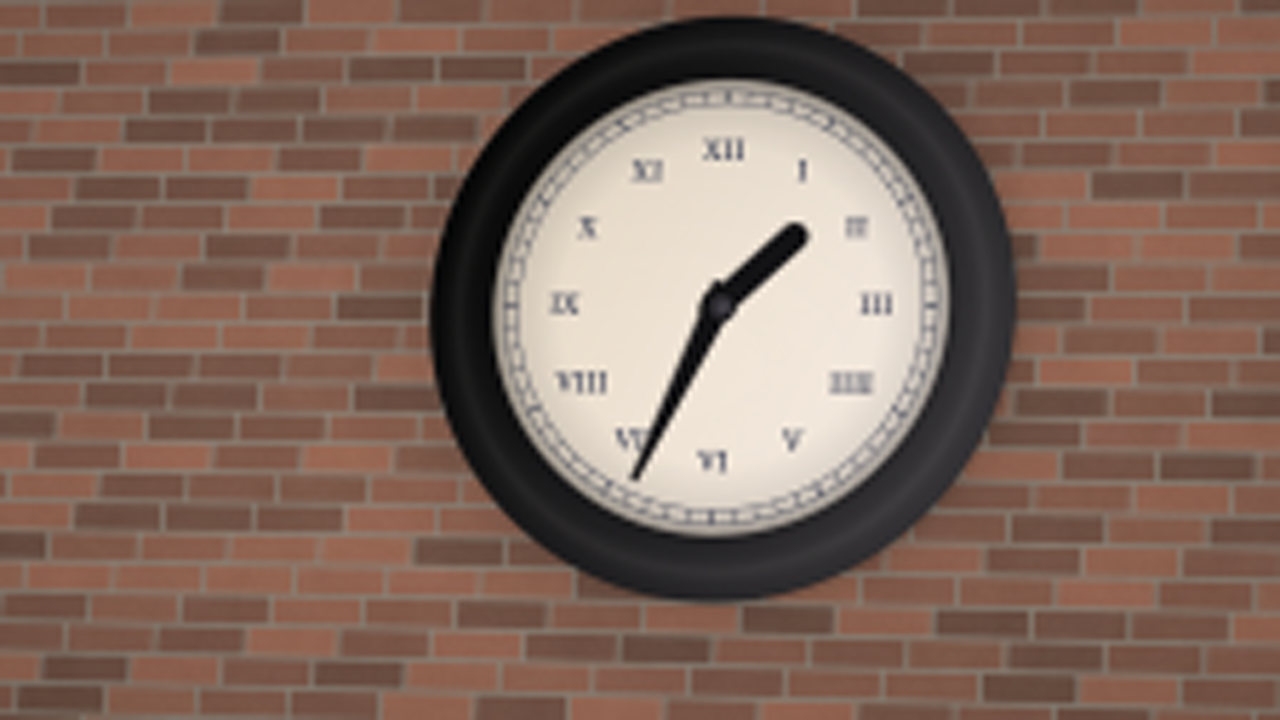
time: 1:34
